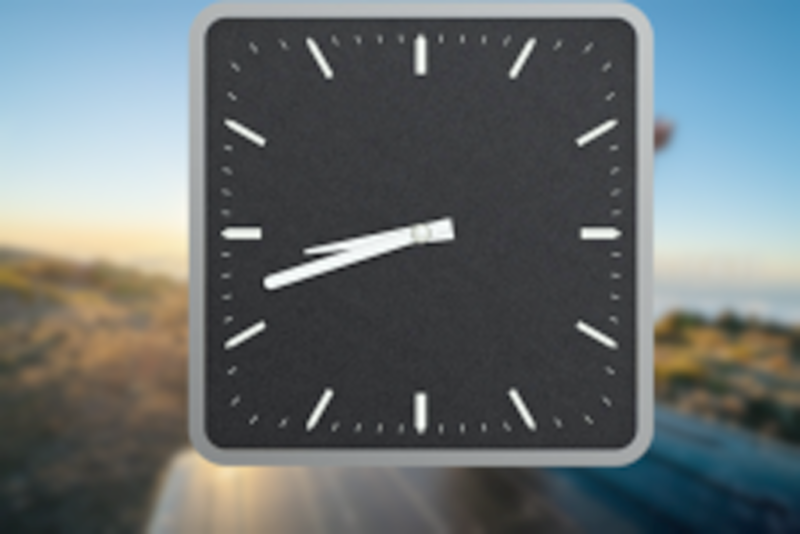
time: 8:42
